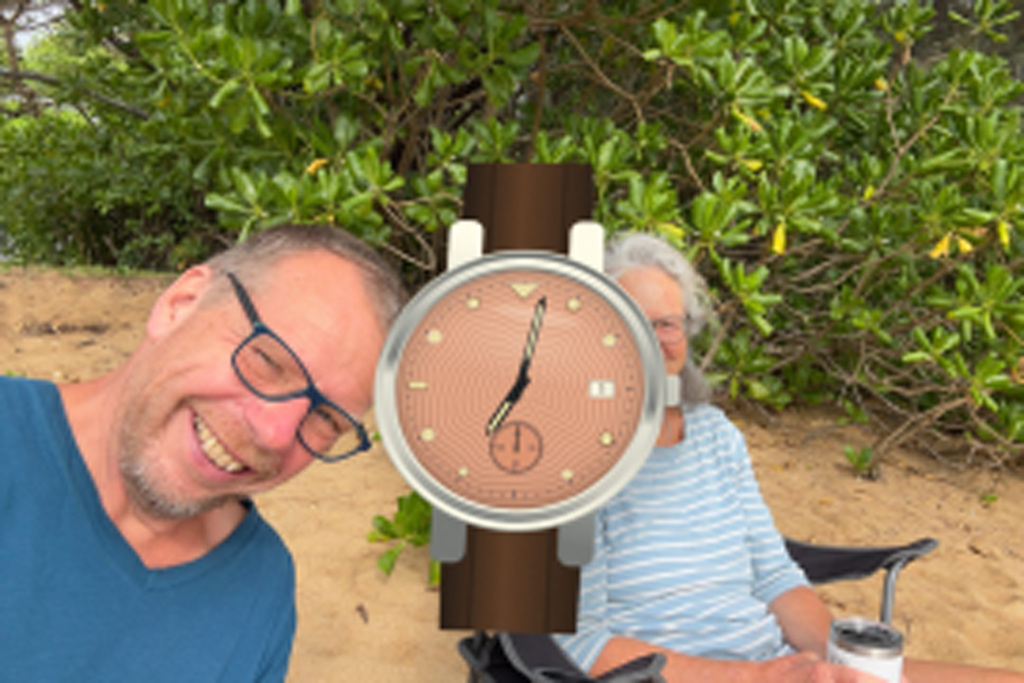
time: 7:02
